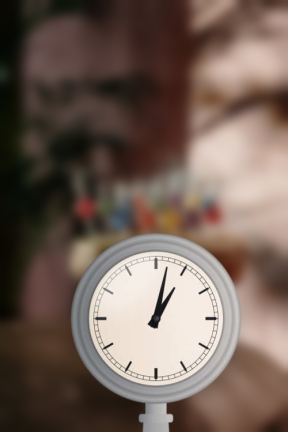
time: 1:02
